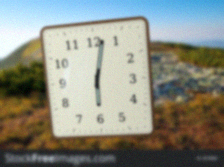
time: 6:02
